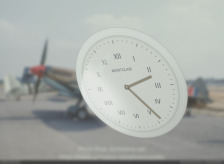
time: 2:24
